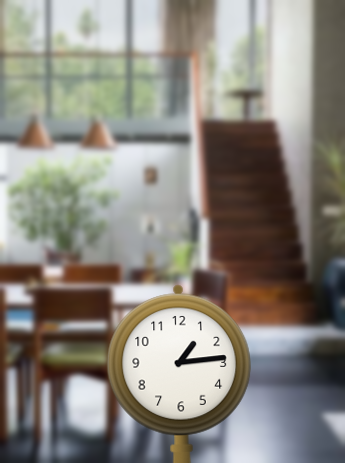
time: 1:14
